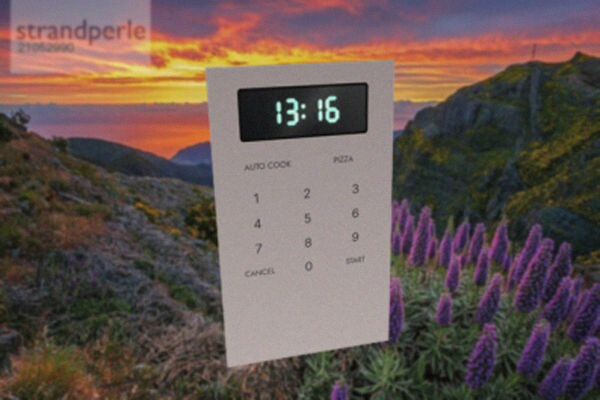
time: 13:16
